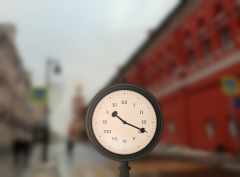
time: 10:19
